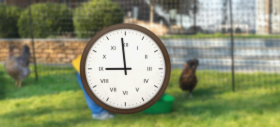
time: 8:59
